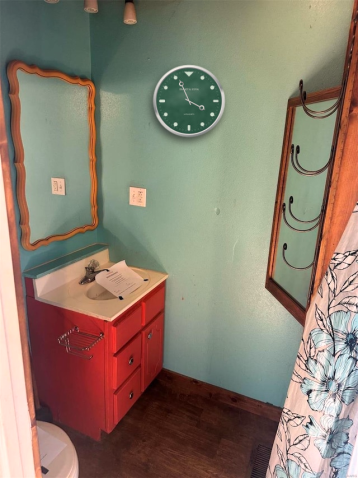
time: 3:56
